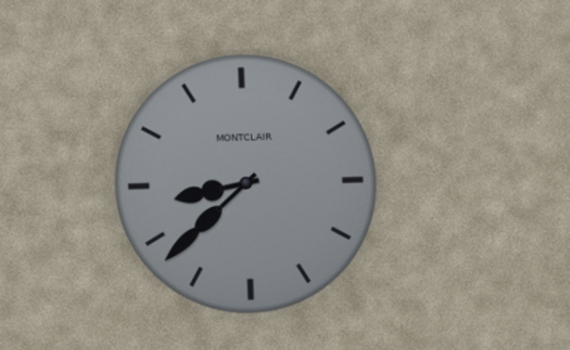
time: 8:38
